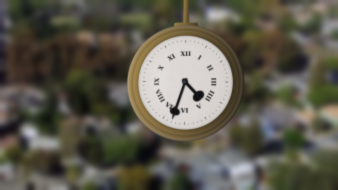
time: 4:33
